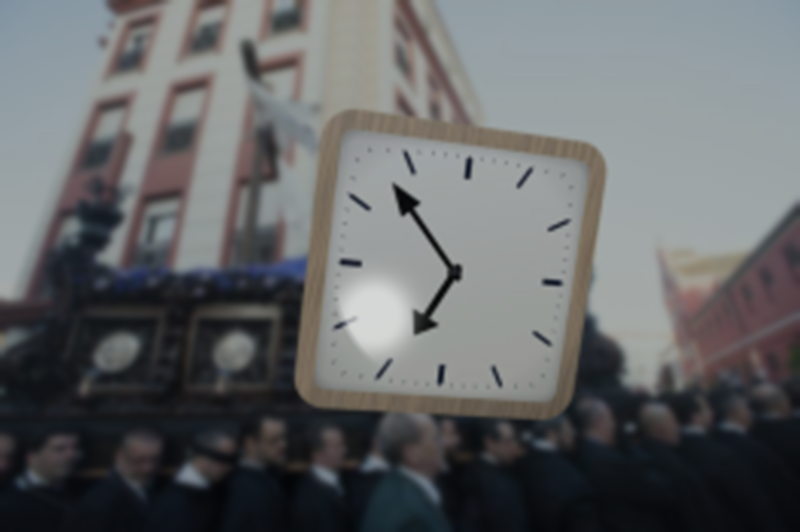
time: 6:53
